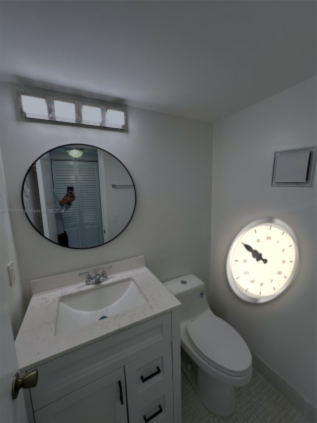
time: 9:50
